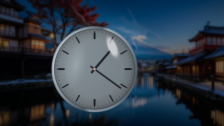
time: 1:21
